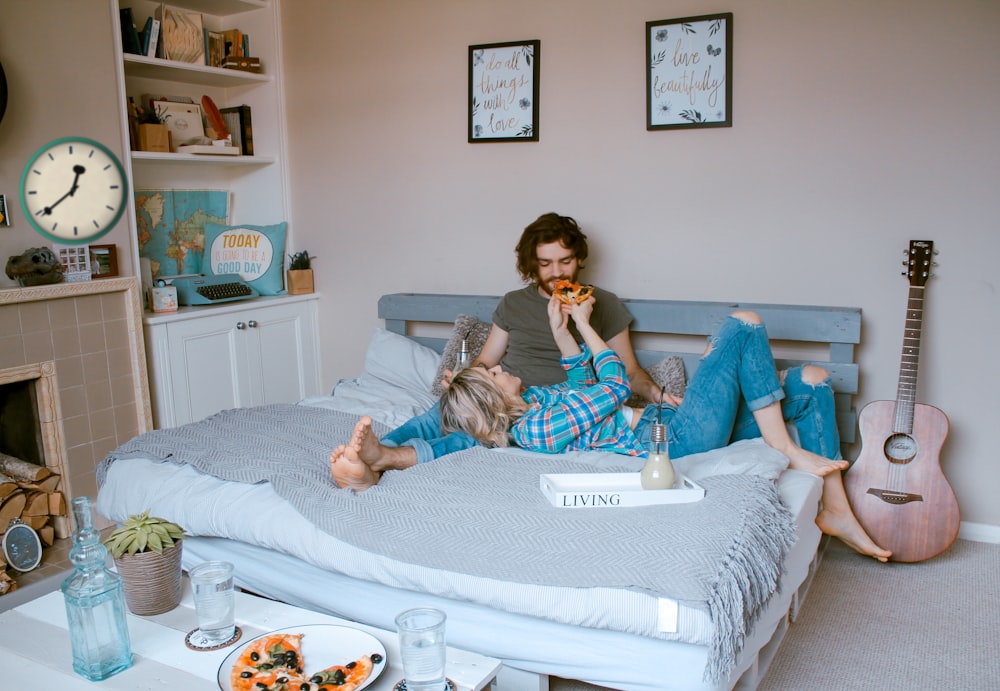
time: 12:39
